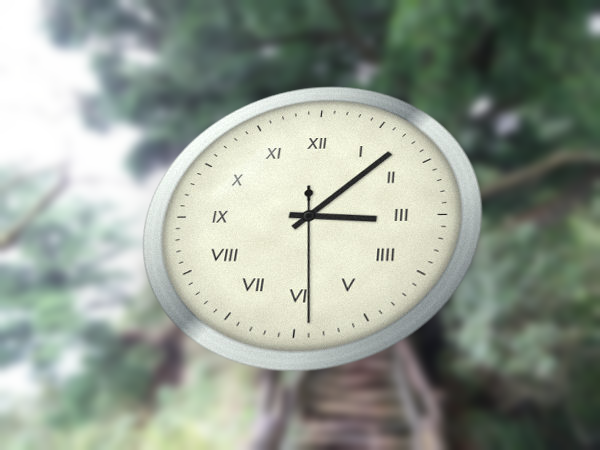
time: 3:07:29
